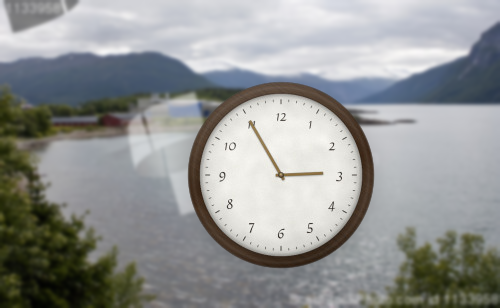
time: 2:55
